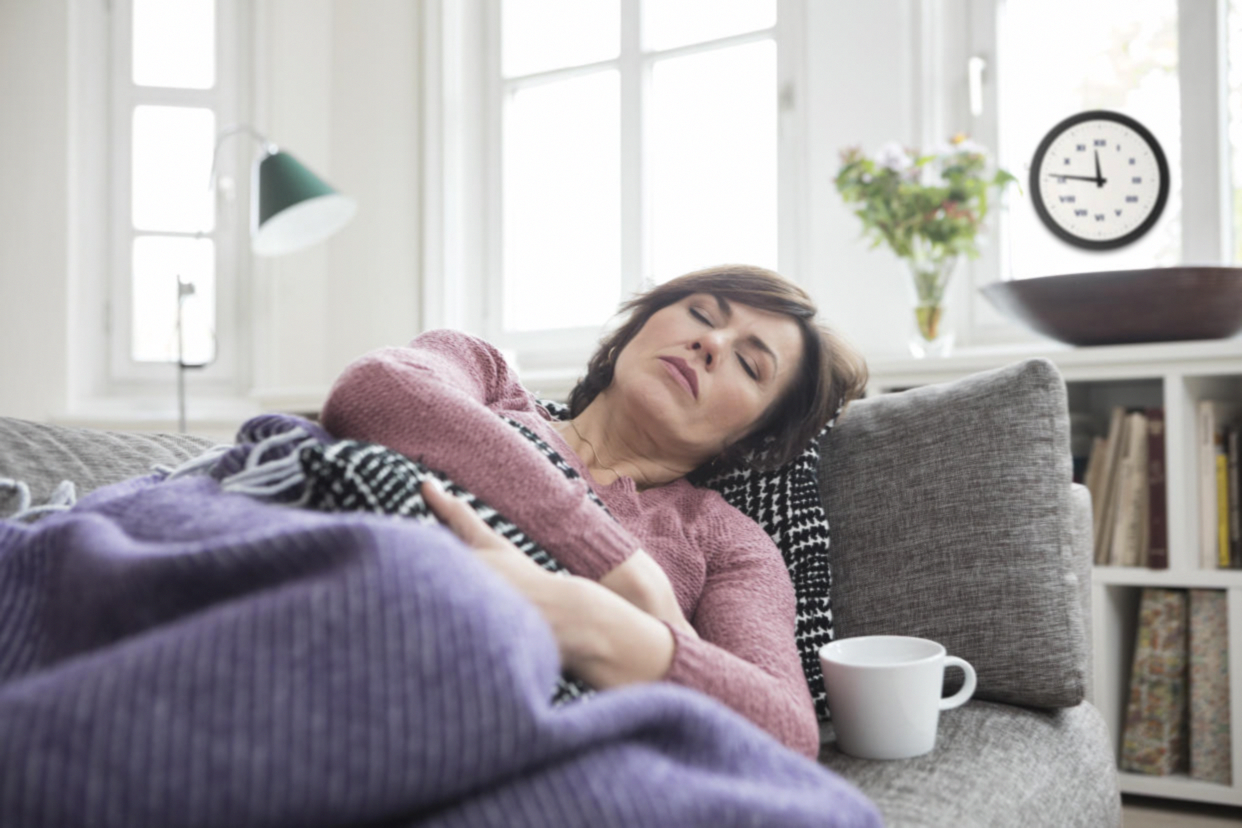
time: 11:46
